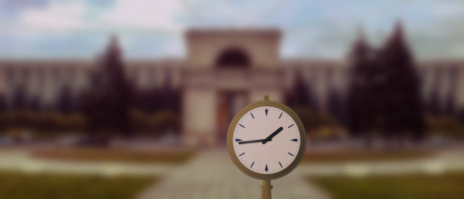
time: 1:44
